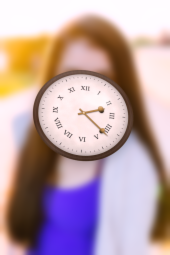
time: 2:22
